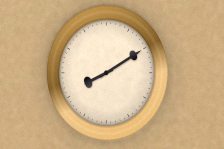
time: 8:10
